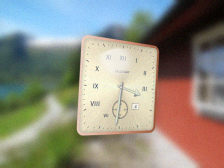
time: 3:31
